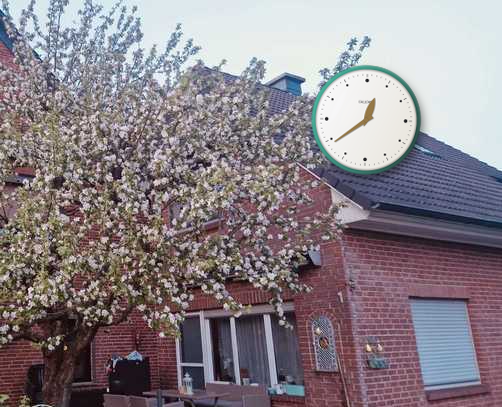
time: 12:39
